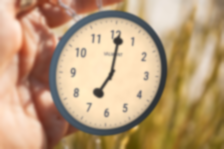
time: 7:01
